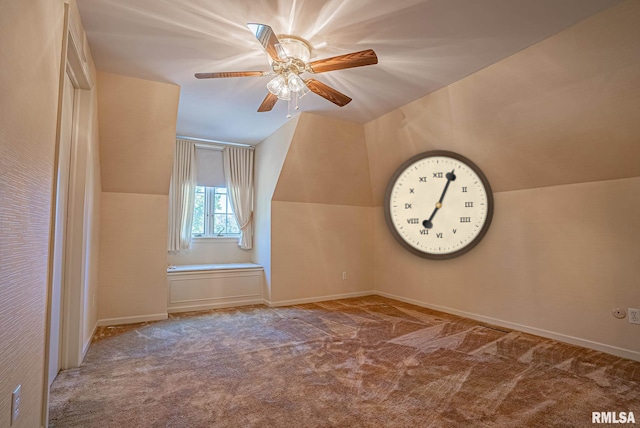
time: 7:04
